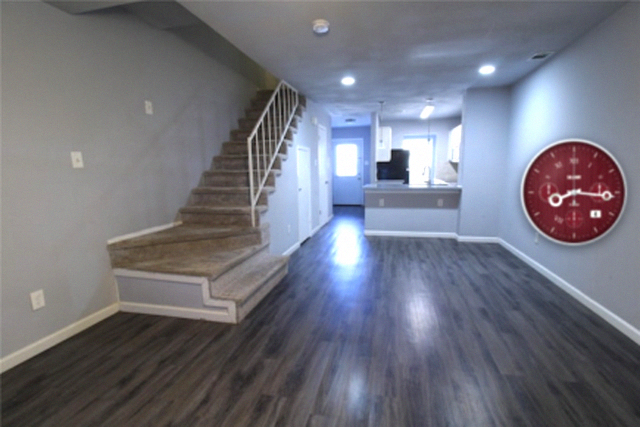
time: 8:16
